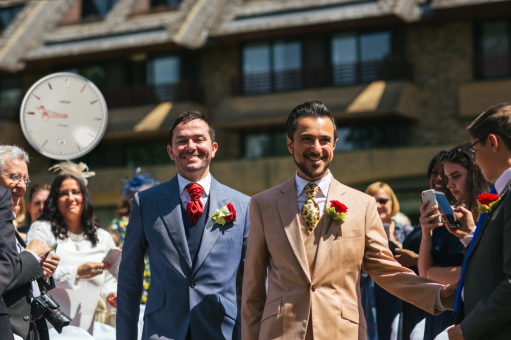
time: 8:47
